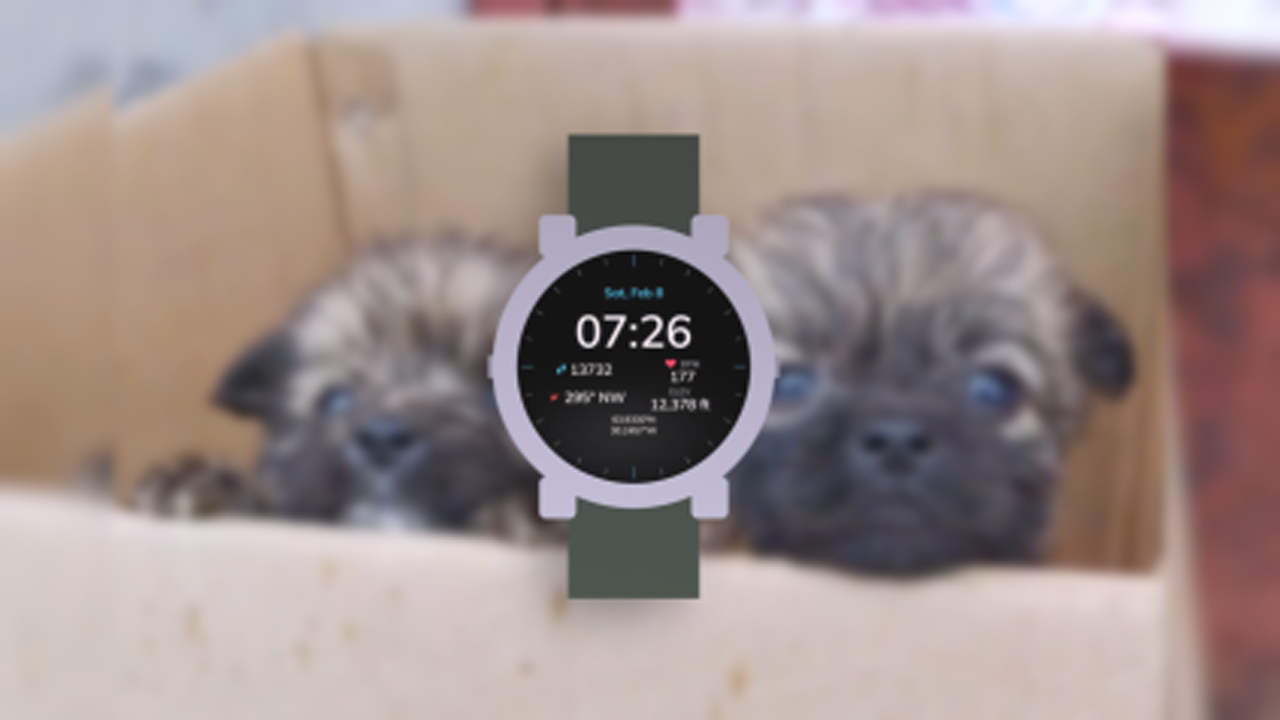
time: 7:26
